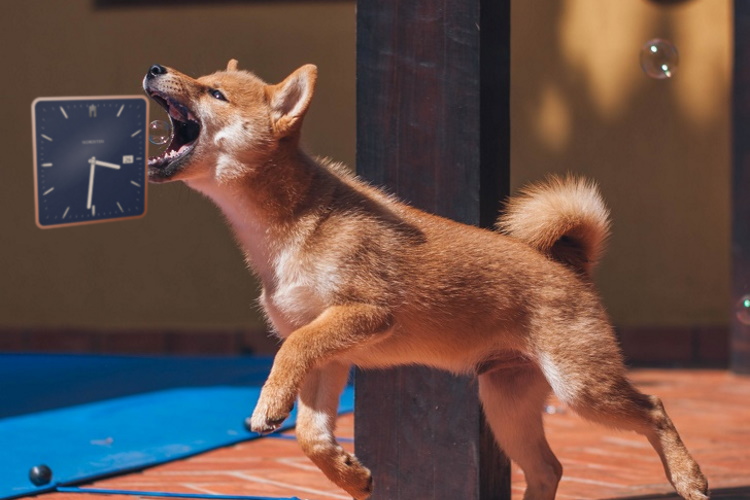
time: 3:31
